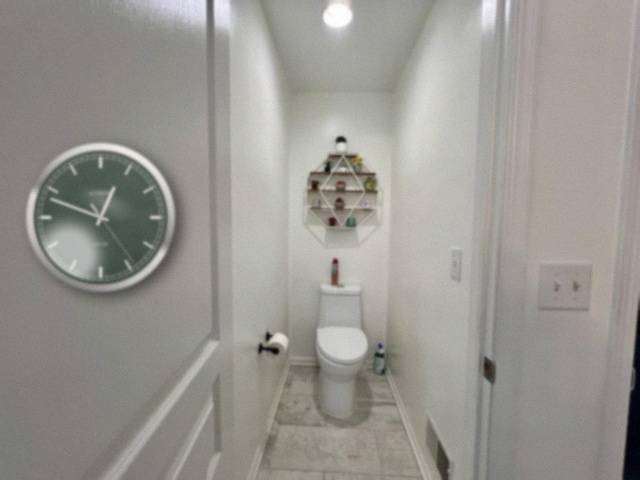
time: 12:48:24
